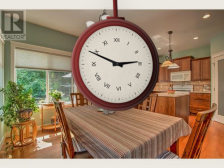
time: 2:49
